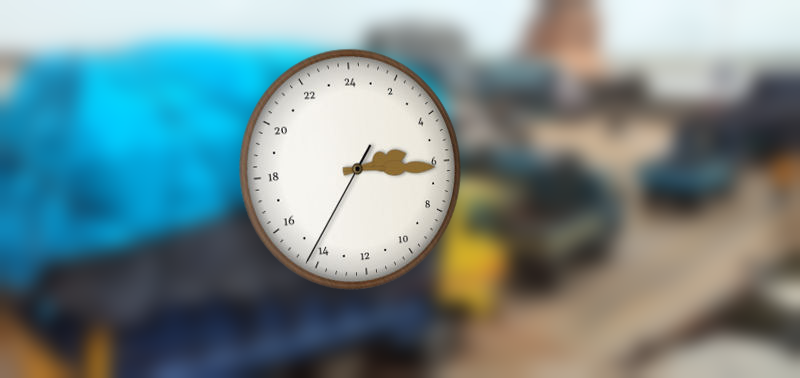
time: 5:15:36
